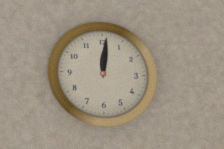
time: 12:01
